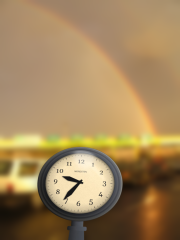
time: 9:36
